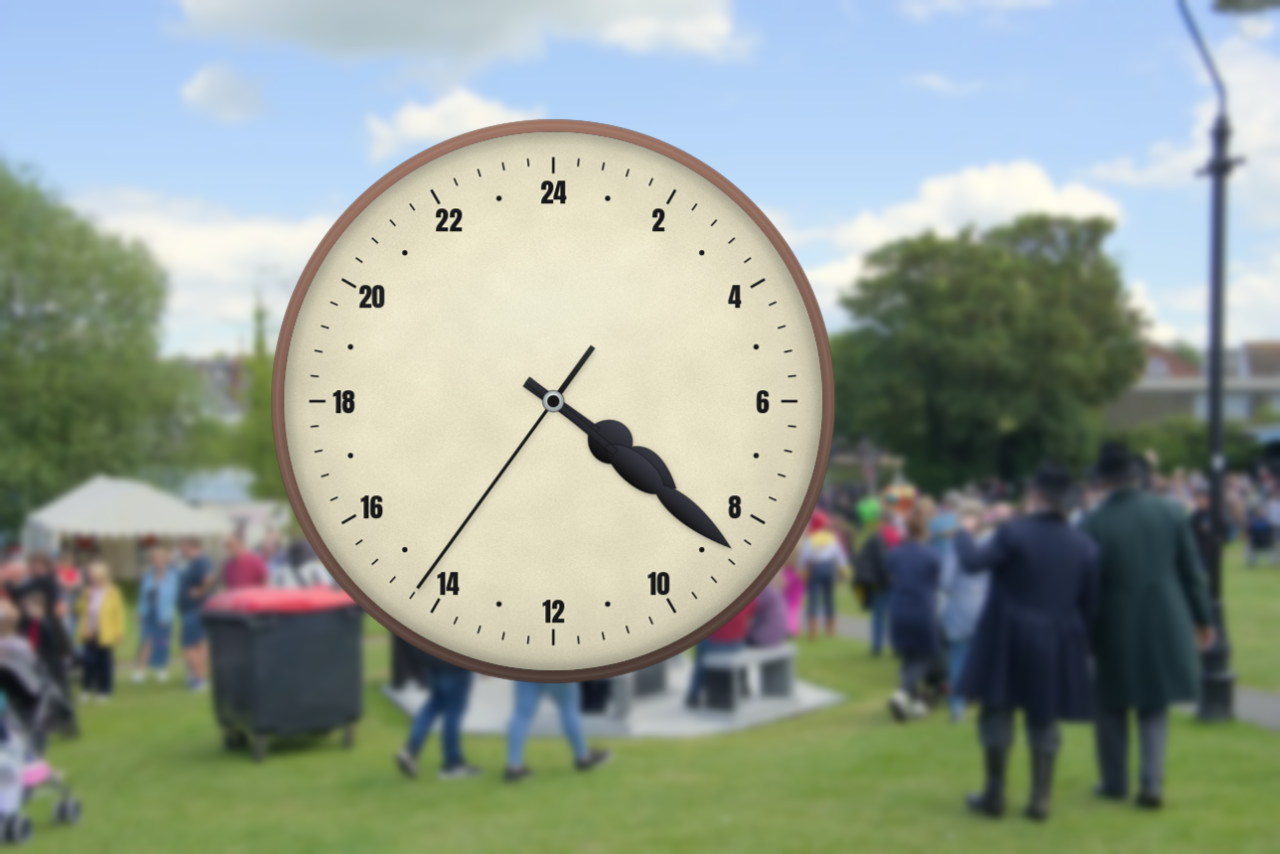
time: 8:21:36
